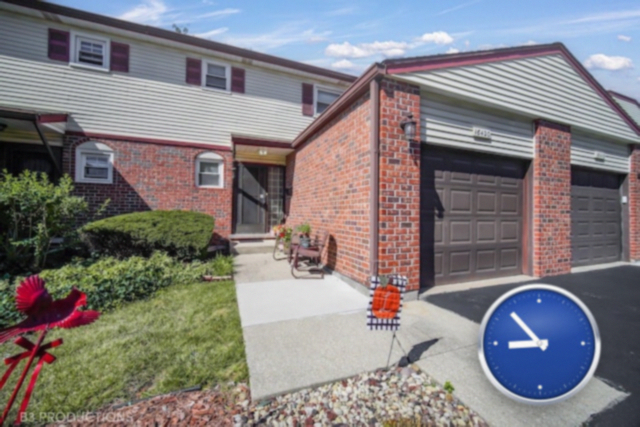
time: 8:53
